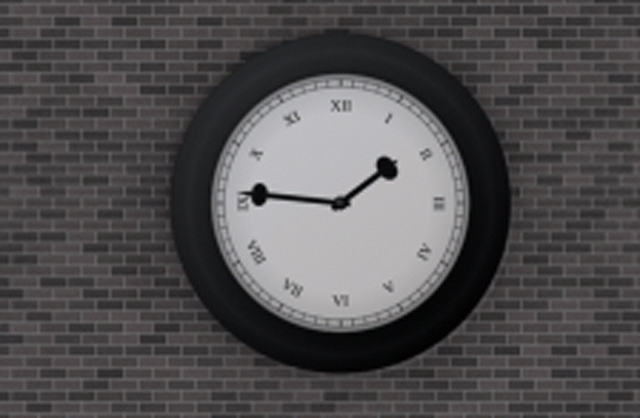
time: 1:46
